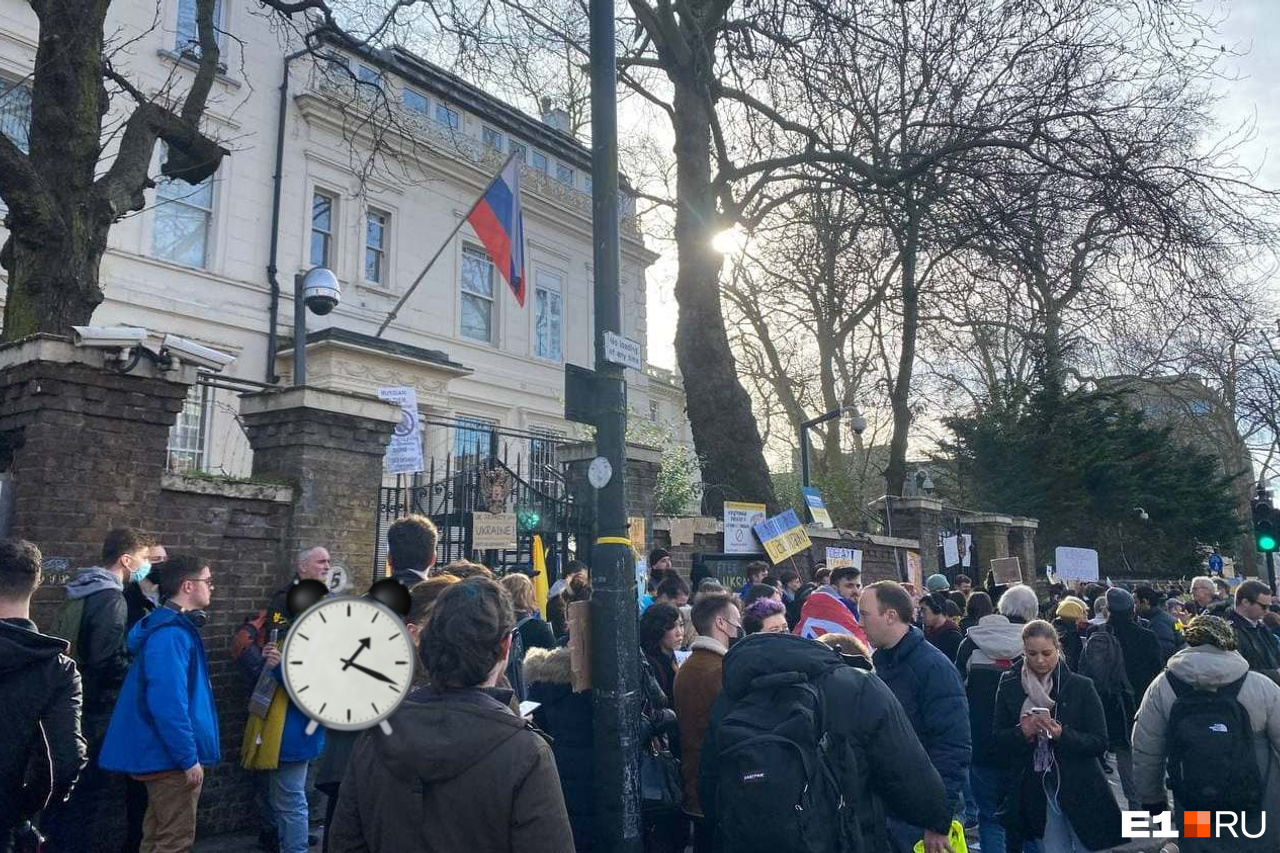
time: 1:19
